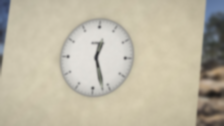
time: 12:27
